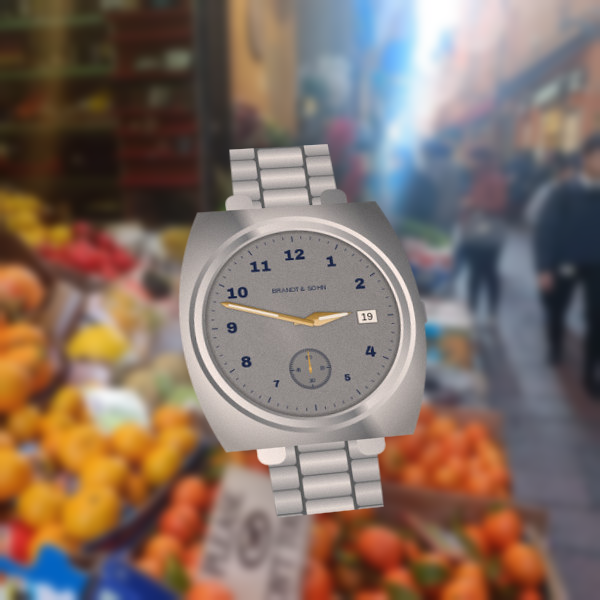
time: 2:48
